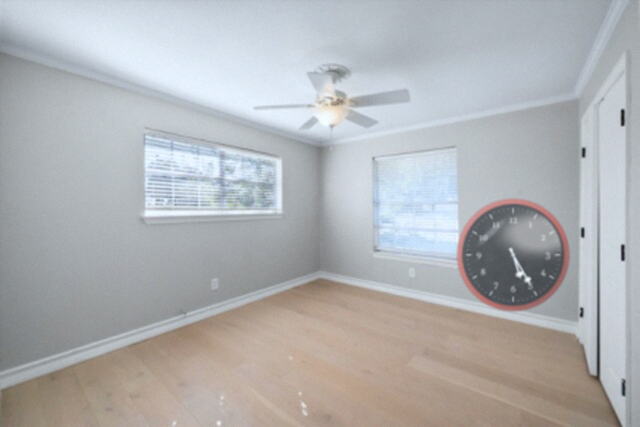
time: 5:25
